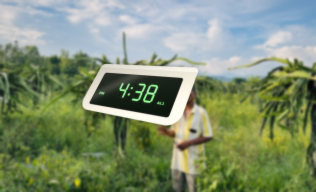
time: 4:38
